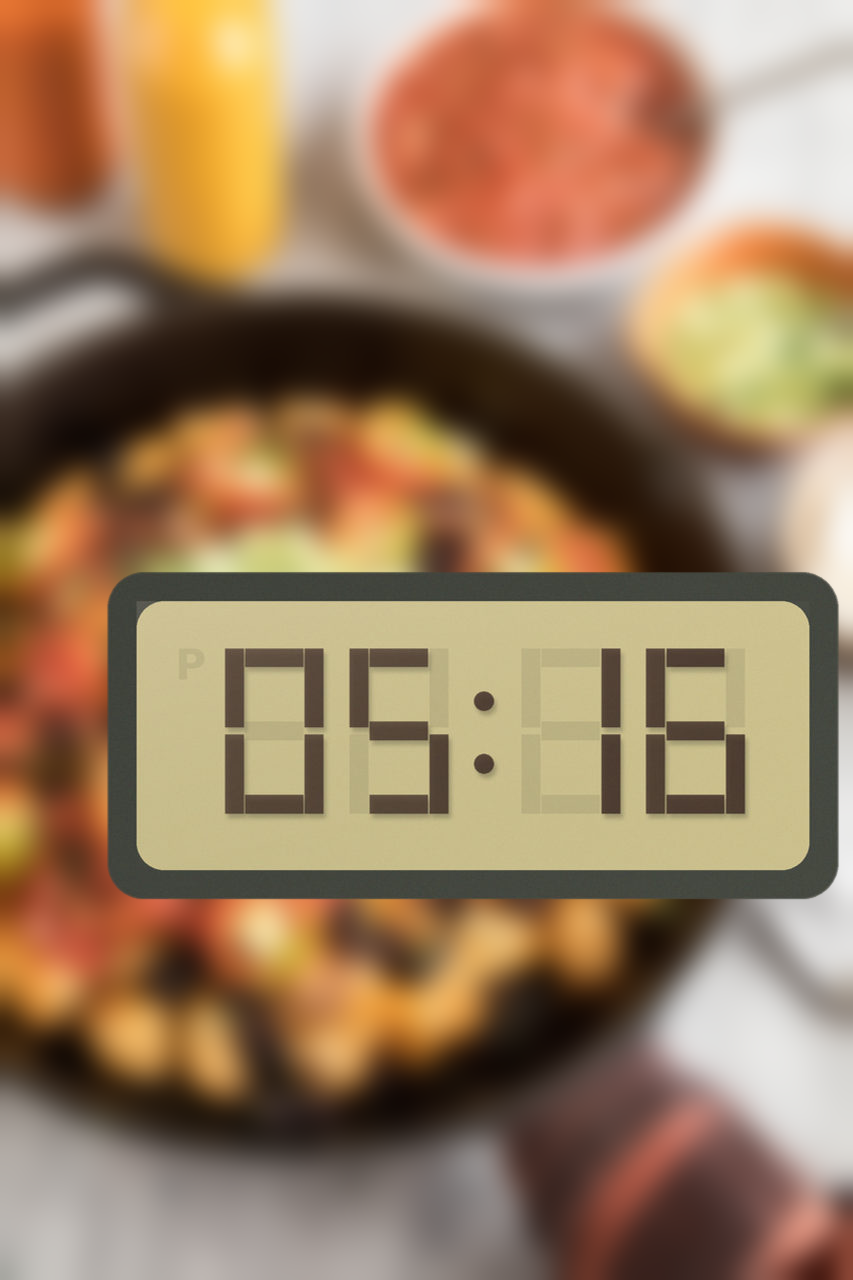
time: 5:16
